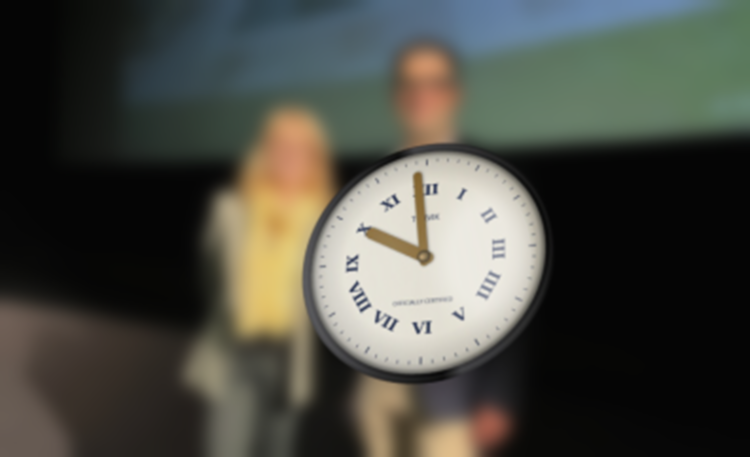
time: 9:59
